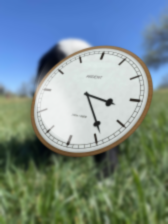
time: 3:24
